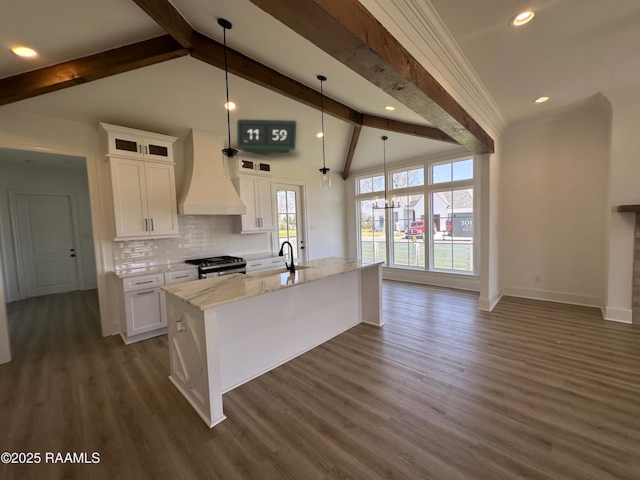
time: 11:59
